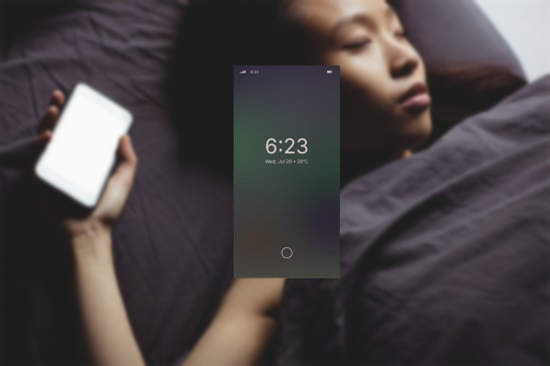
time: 6:23
